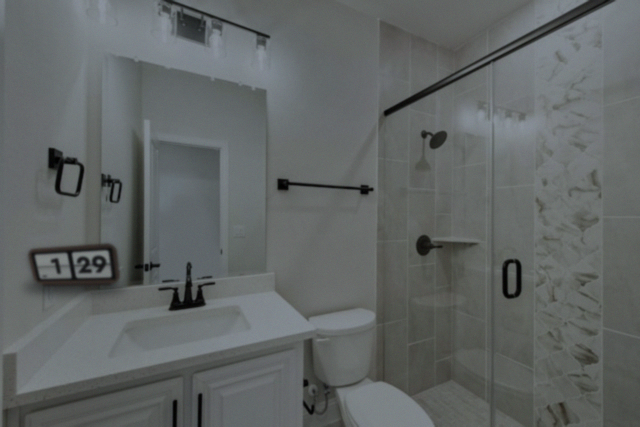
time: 1:29
